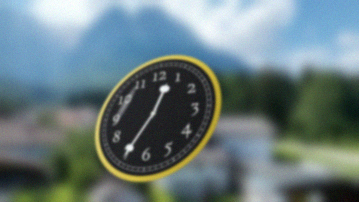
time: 12:35
